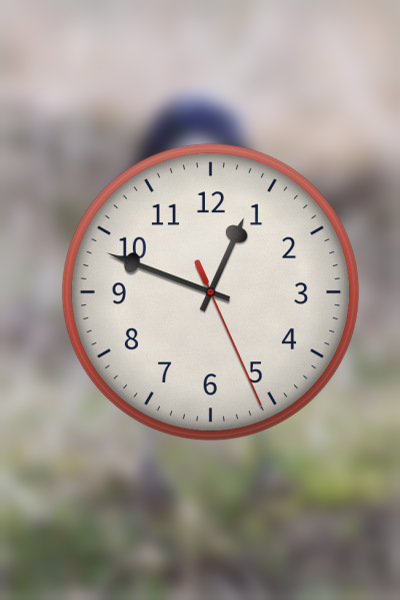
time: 12:48:26
